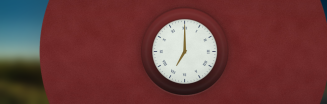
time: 7:00
